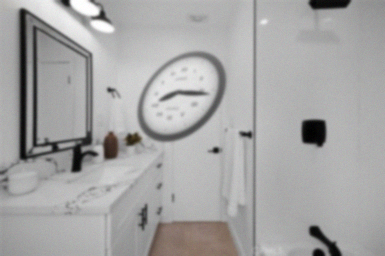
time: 8:16
